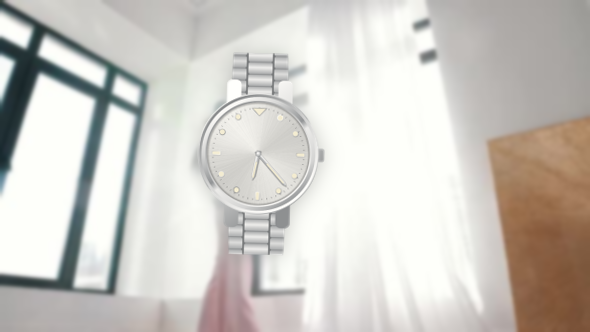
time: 6:23
